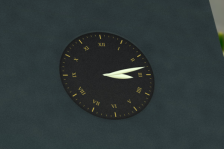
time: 3:13
